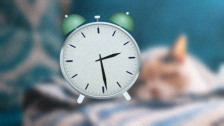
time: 2:29
